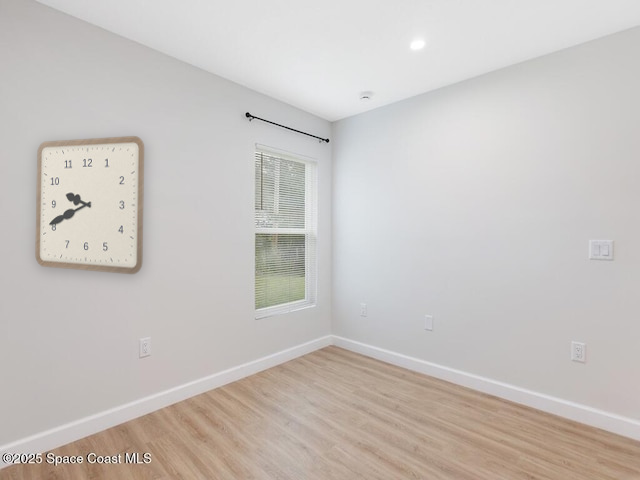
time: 9:41
